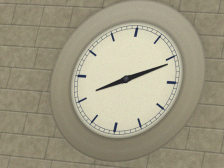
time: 8:11
